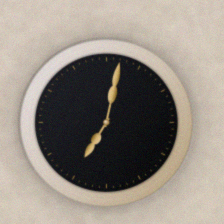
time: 7:02
